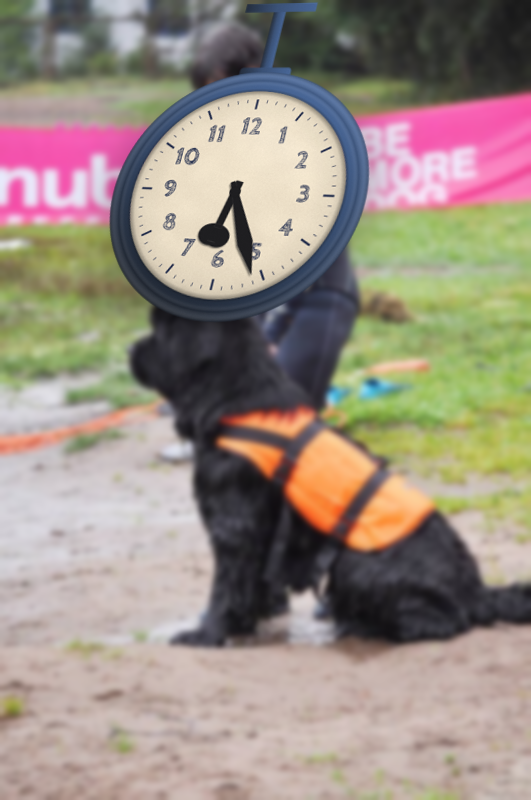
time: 6:26
